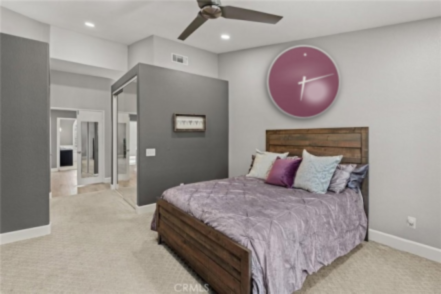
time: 6:12
